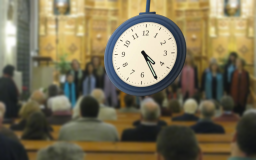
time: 4:25
